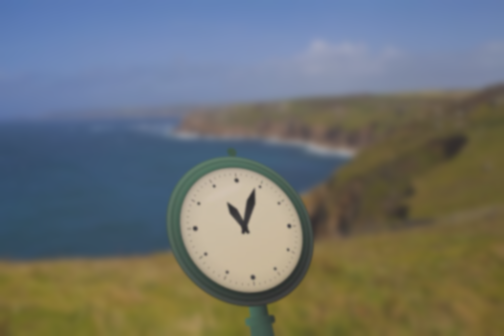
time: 11:04
